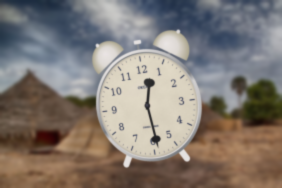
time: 12:29
